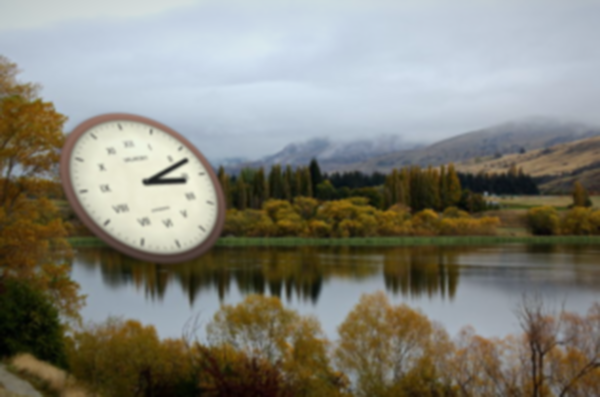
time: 3:12
